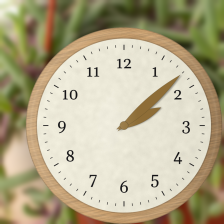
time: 2:08
